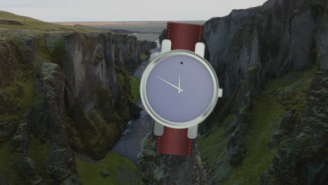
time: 11:49
